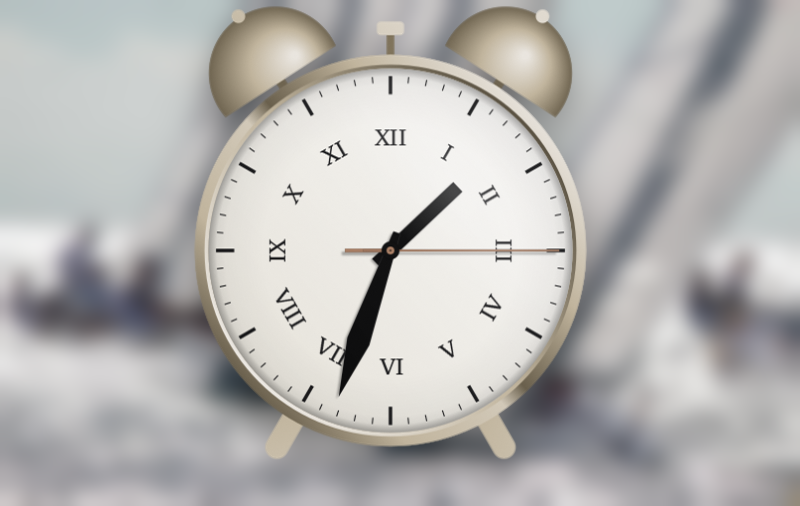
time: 1:33:15
